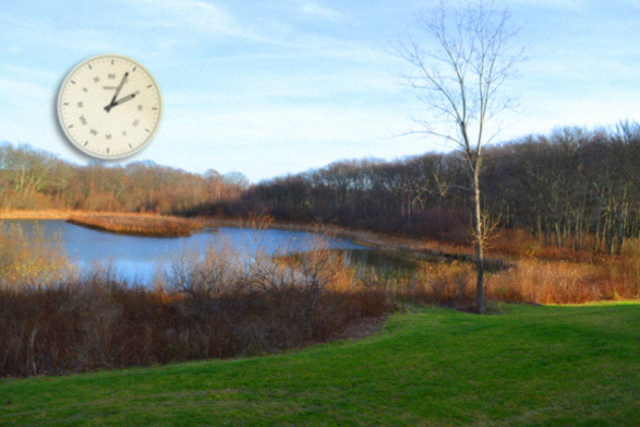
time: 2:04
